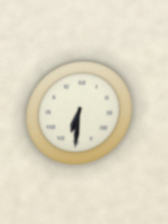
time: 6:30
